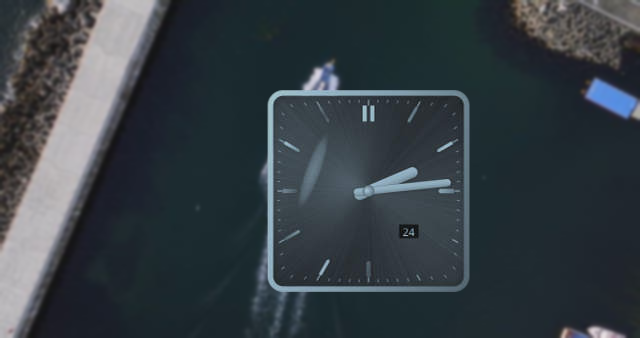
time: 2:14
